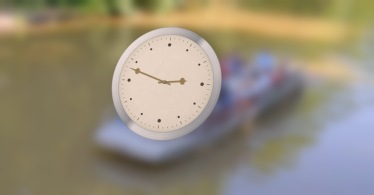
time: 2:48
